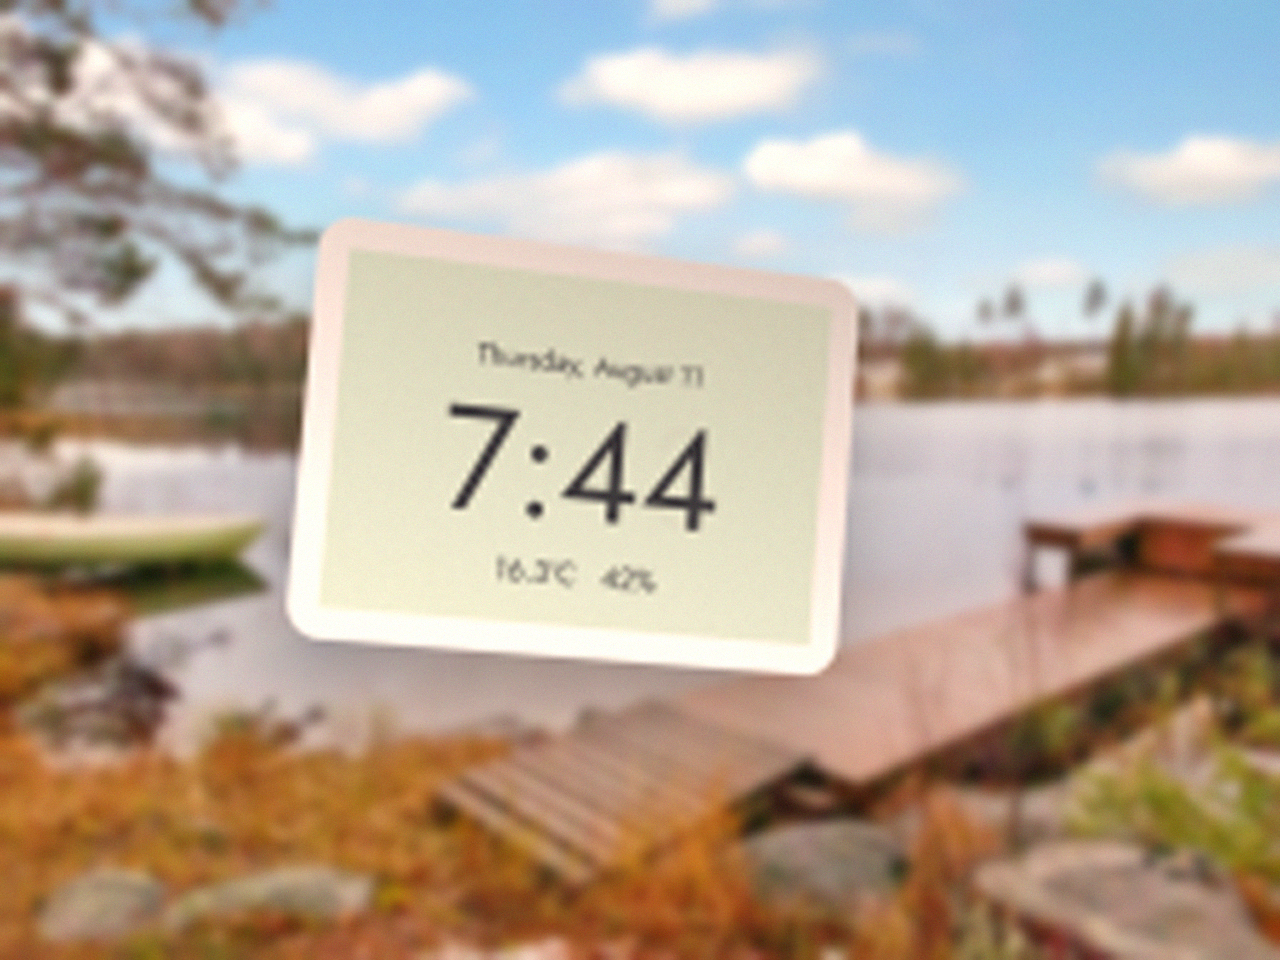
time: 7:44
